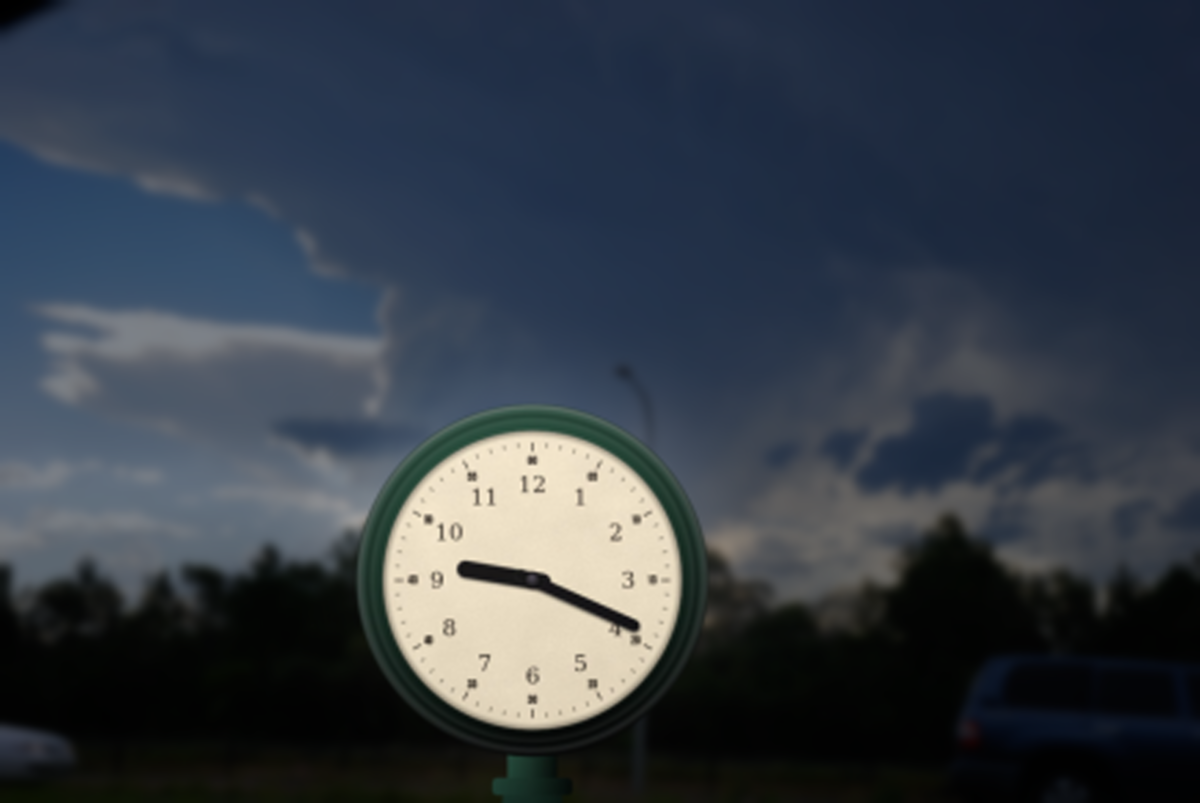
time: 9:19
